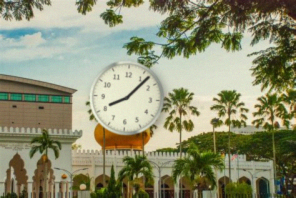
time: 8:07
